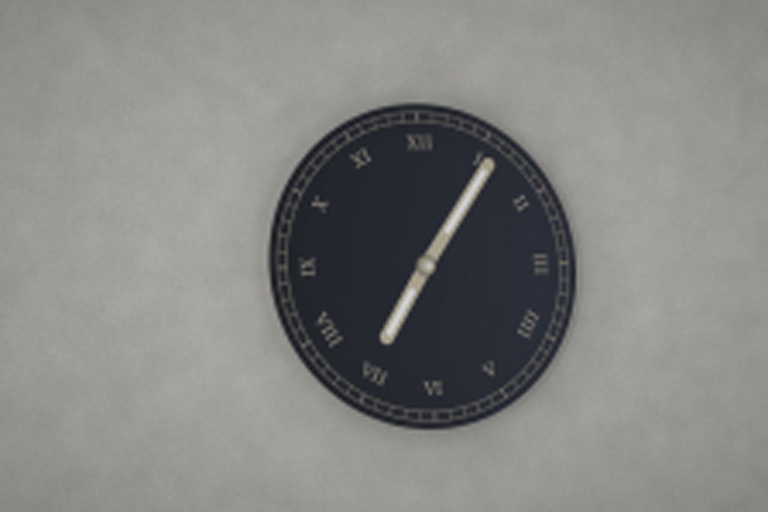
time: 7:06
